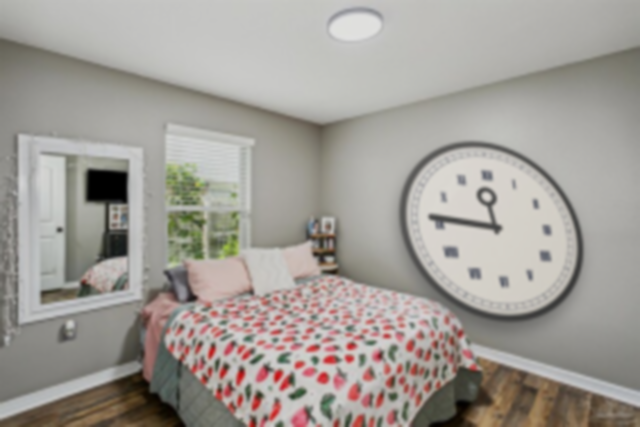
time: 11:46
